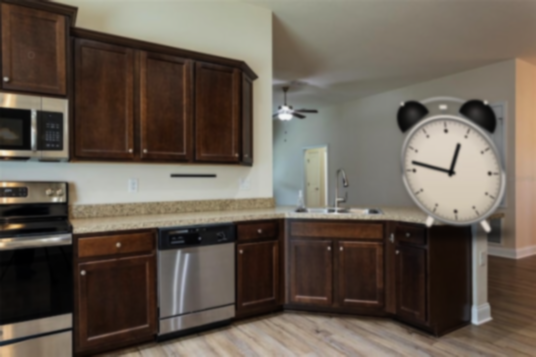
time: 12:47
